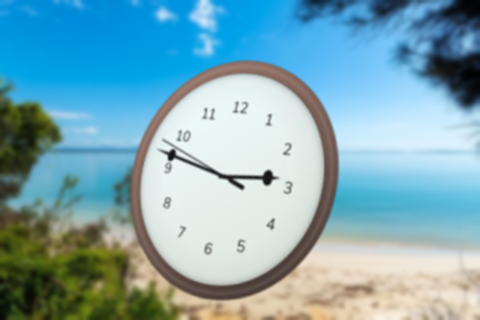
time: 2:46:48
